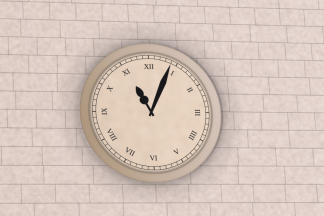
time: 11:04
